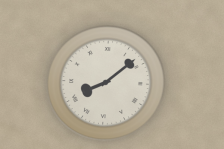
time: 8:08
